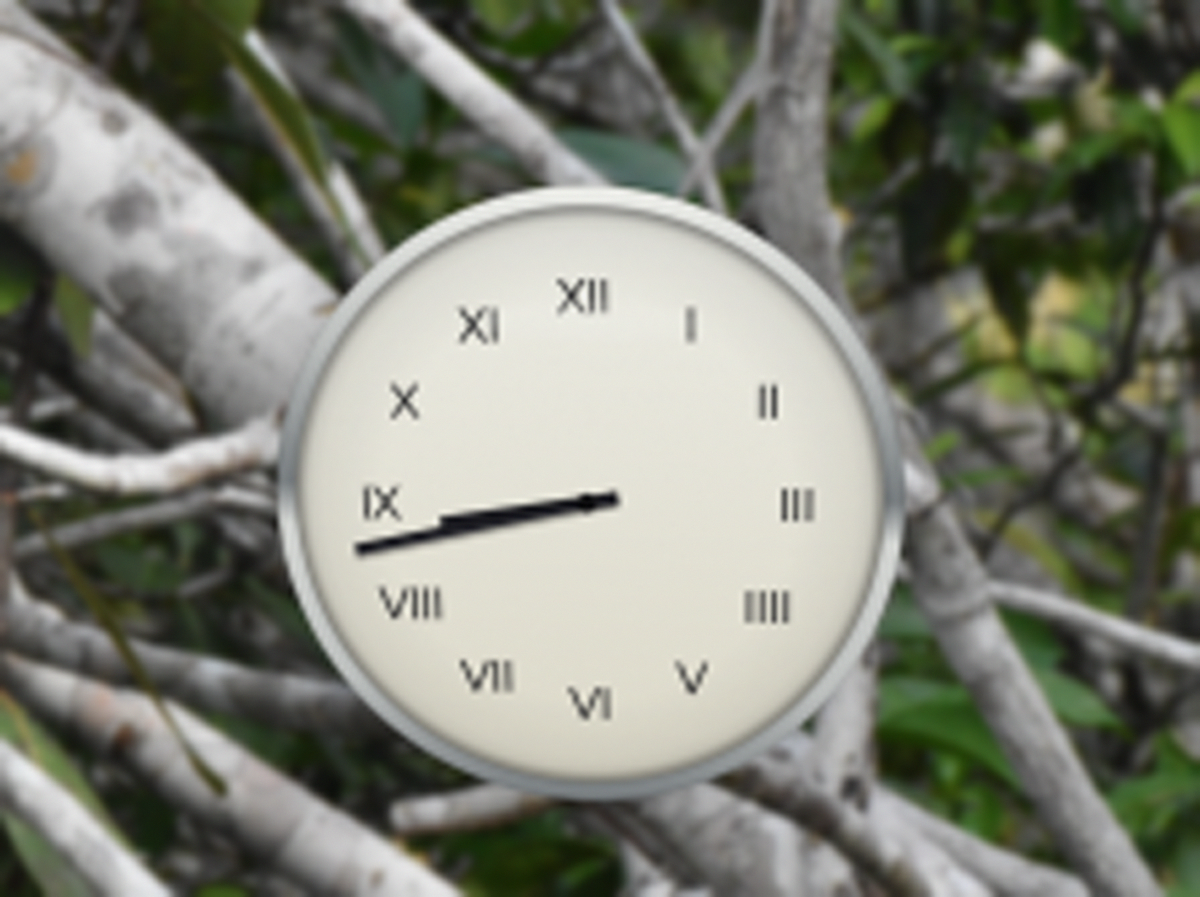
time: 8:43
